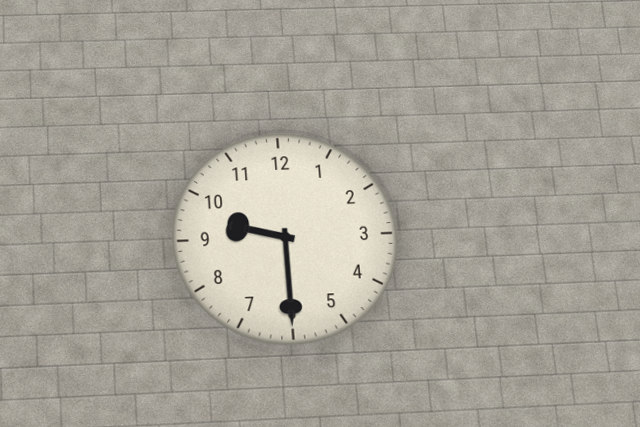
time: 9:30
